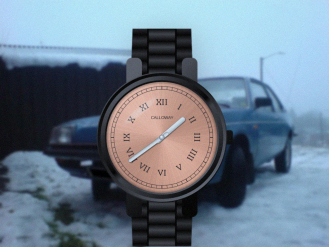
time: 1:39
